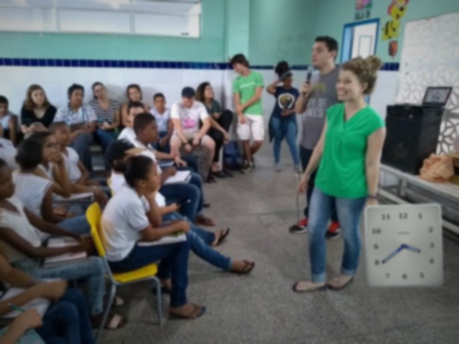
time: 3:39
